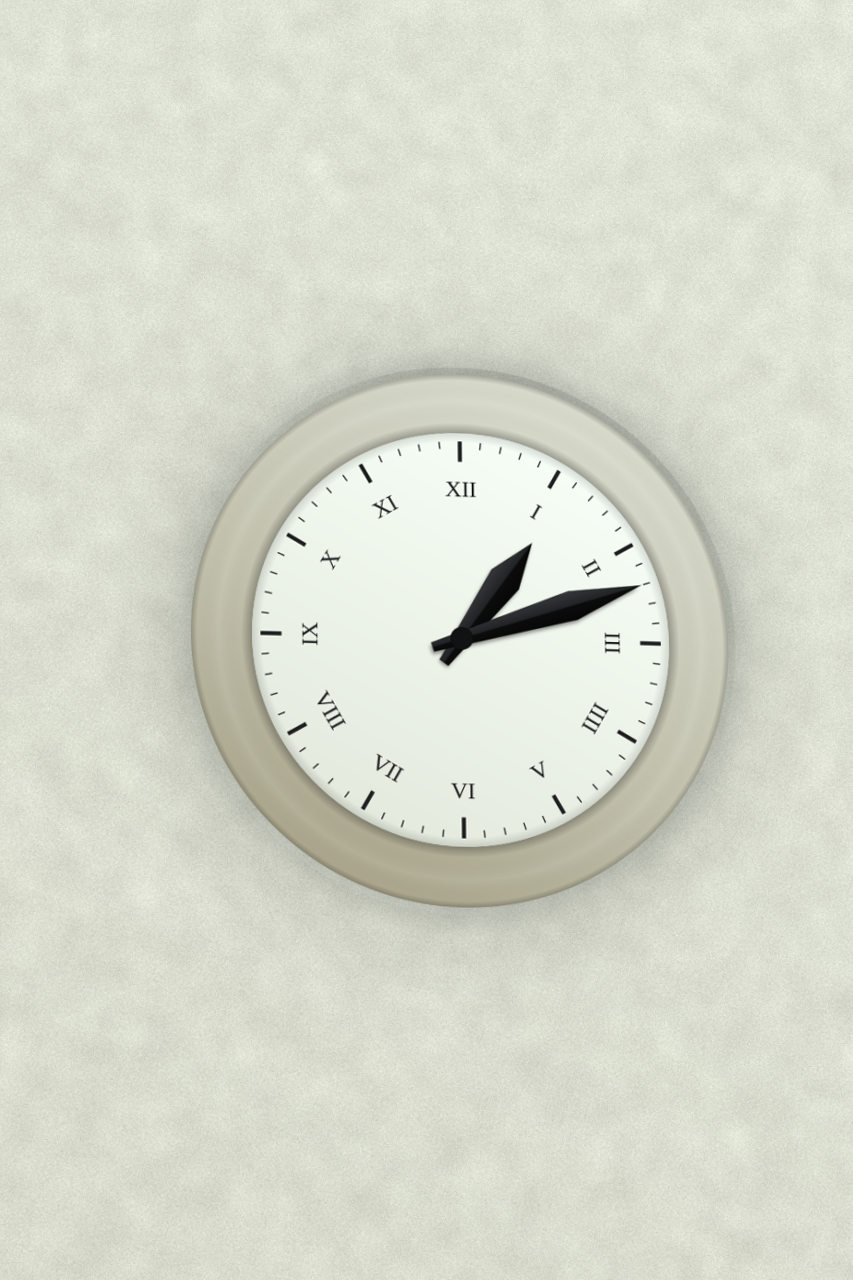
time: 1:12
